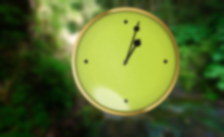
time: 1:03
